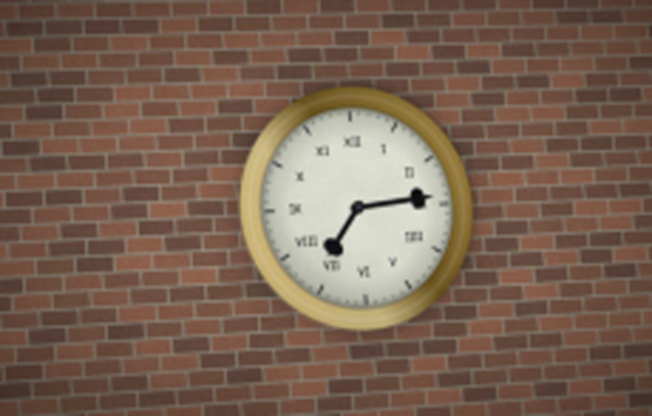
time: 7:14
